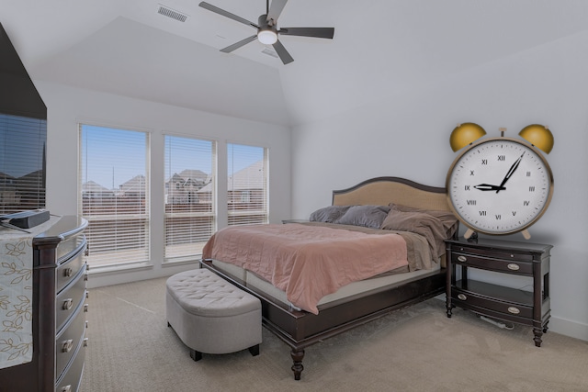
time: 9:05
